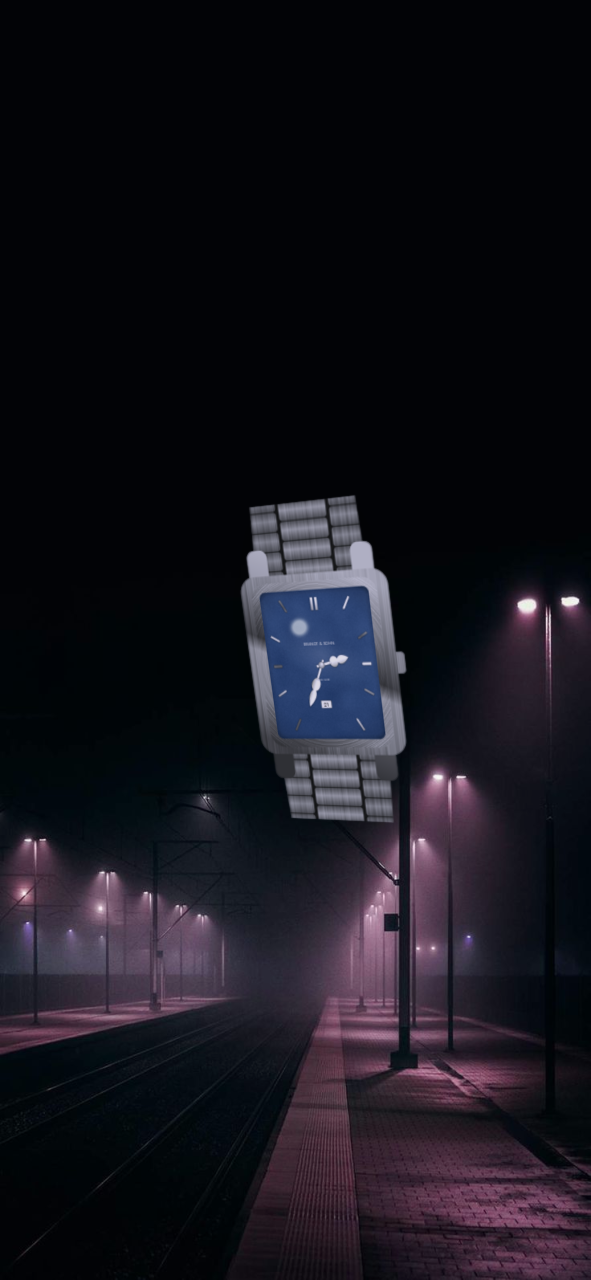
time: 2:34
